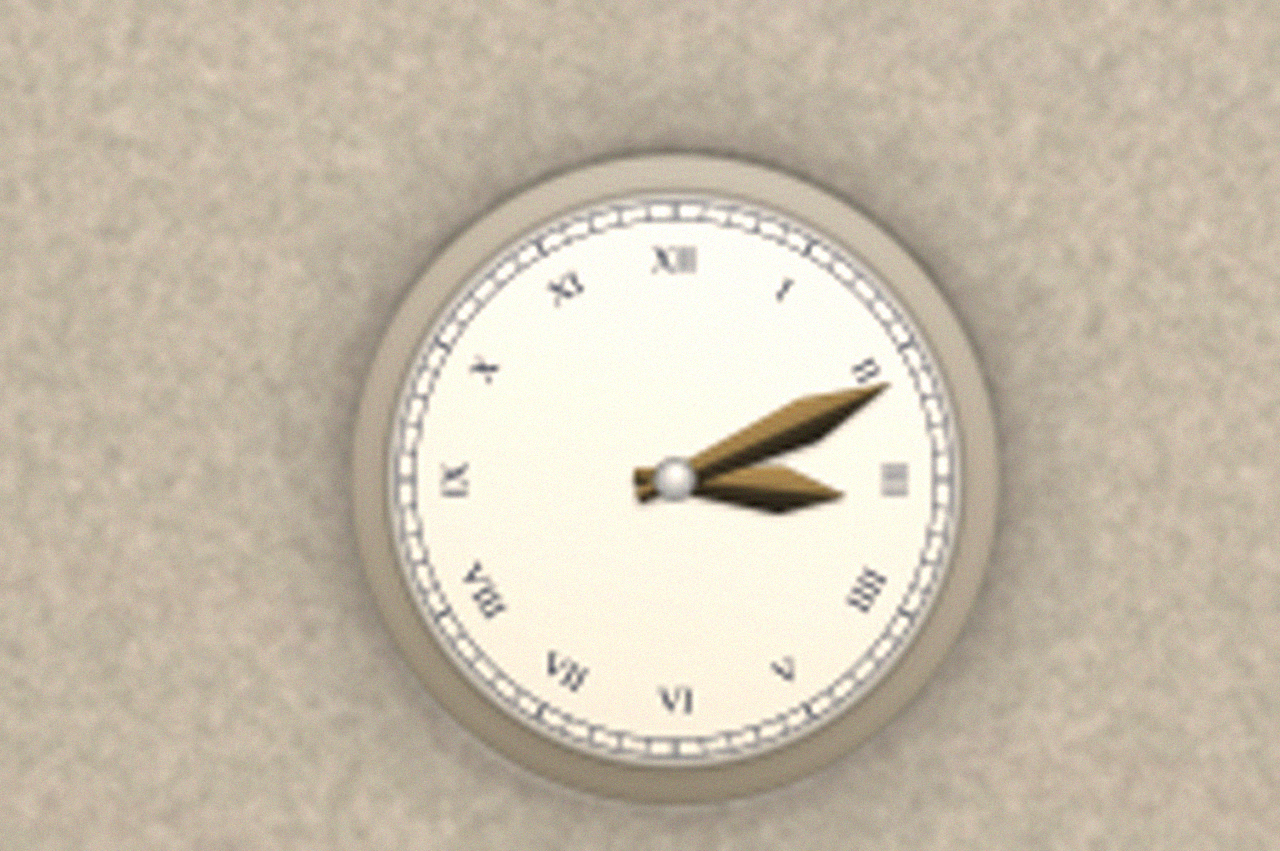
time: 3:11
